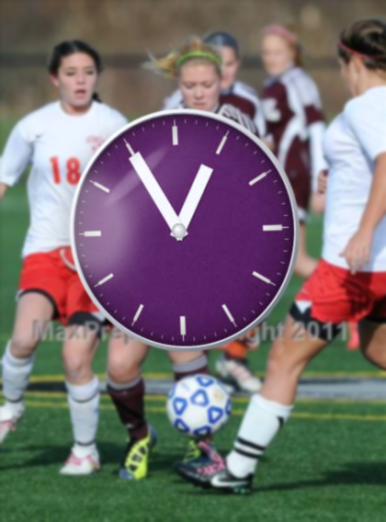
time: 12:55
